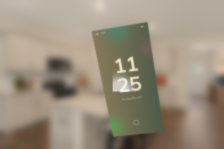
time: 11:25
